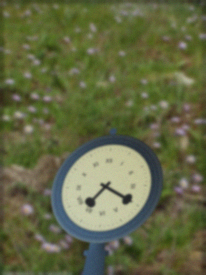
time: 7:20
